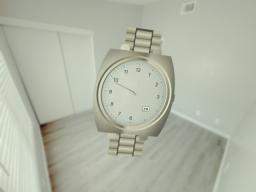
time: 9:49
